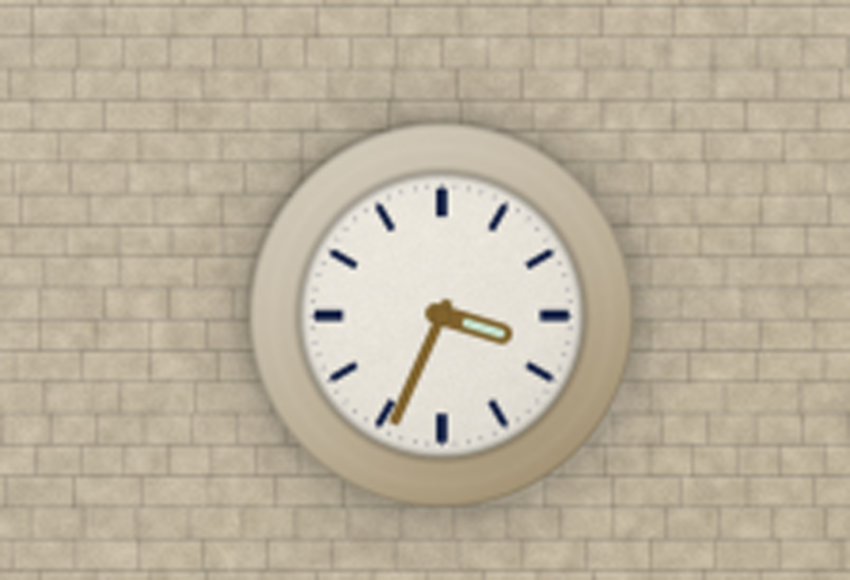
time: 3:34
